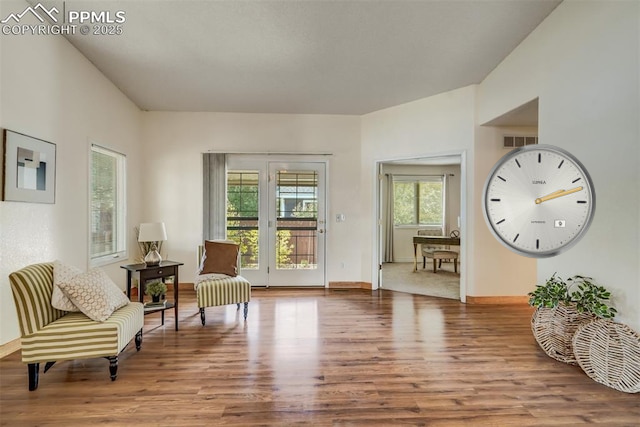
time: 2:12
